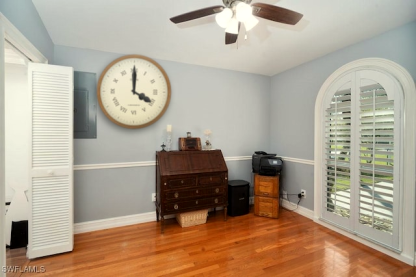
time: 4:00
